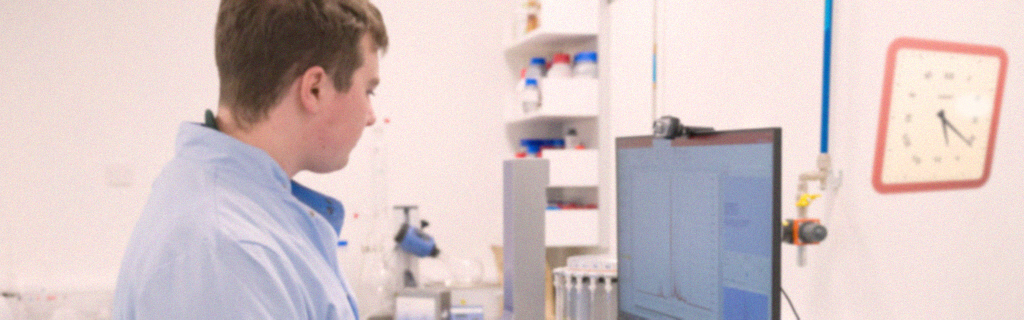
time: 5:21
